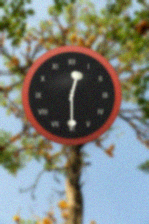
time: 12:30
